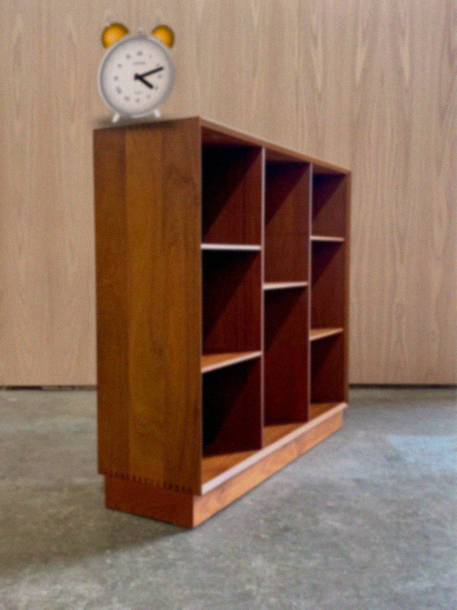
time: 4:12
